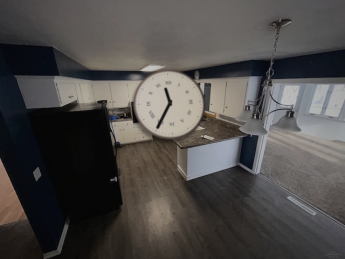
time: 11:35
